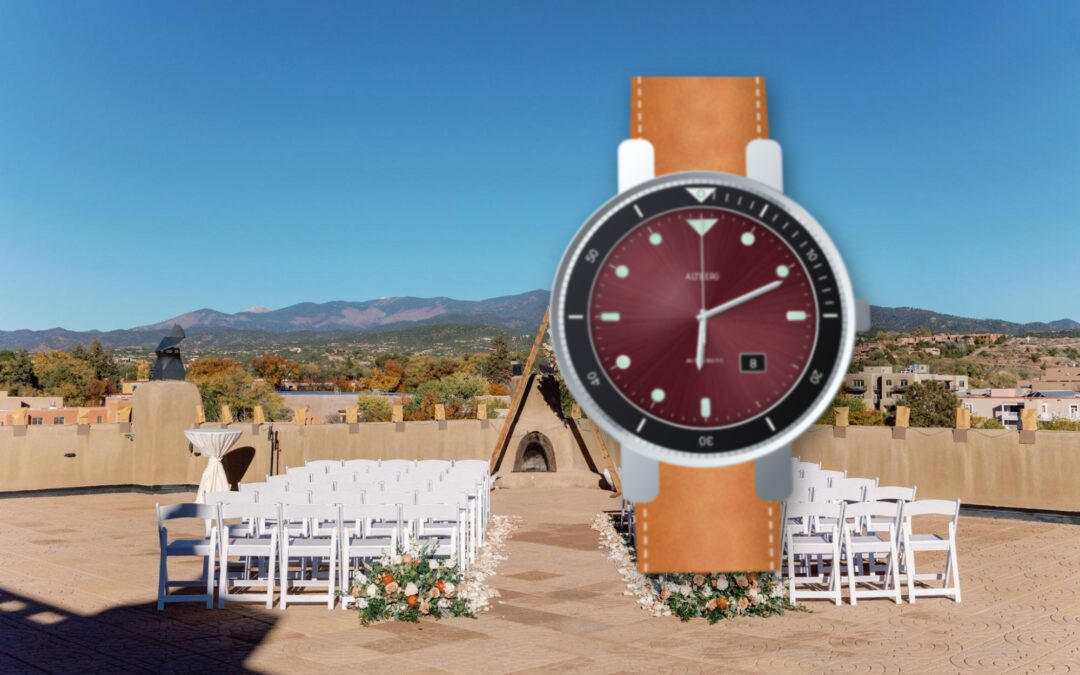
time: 6:11:00
